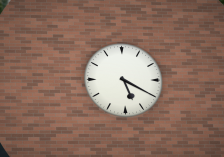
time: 5:20
